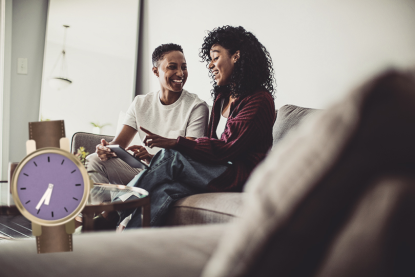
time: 6:36
